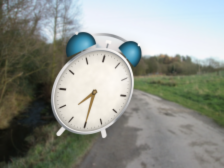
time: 7:30
